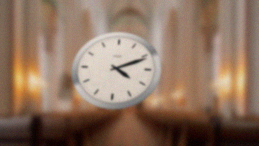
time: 4:11
